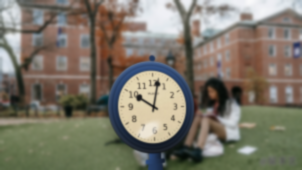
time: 10:02
